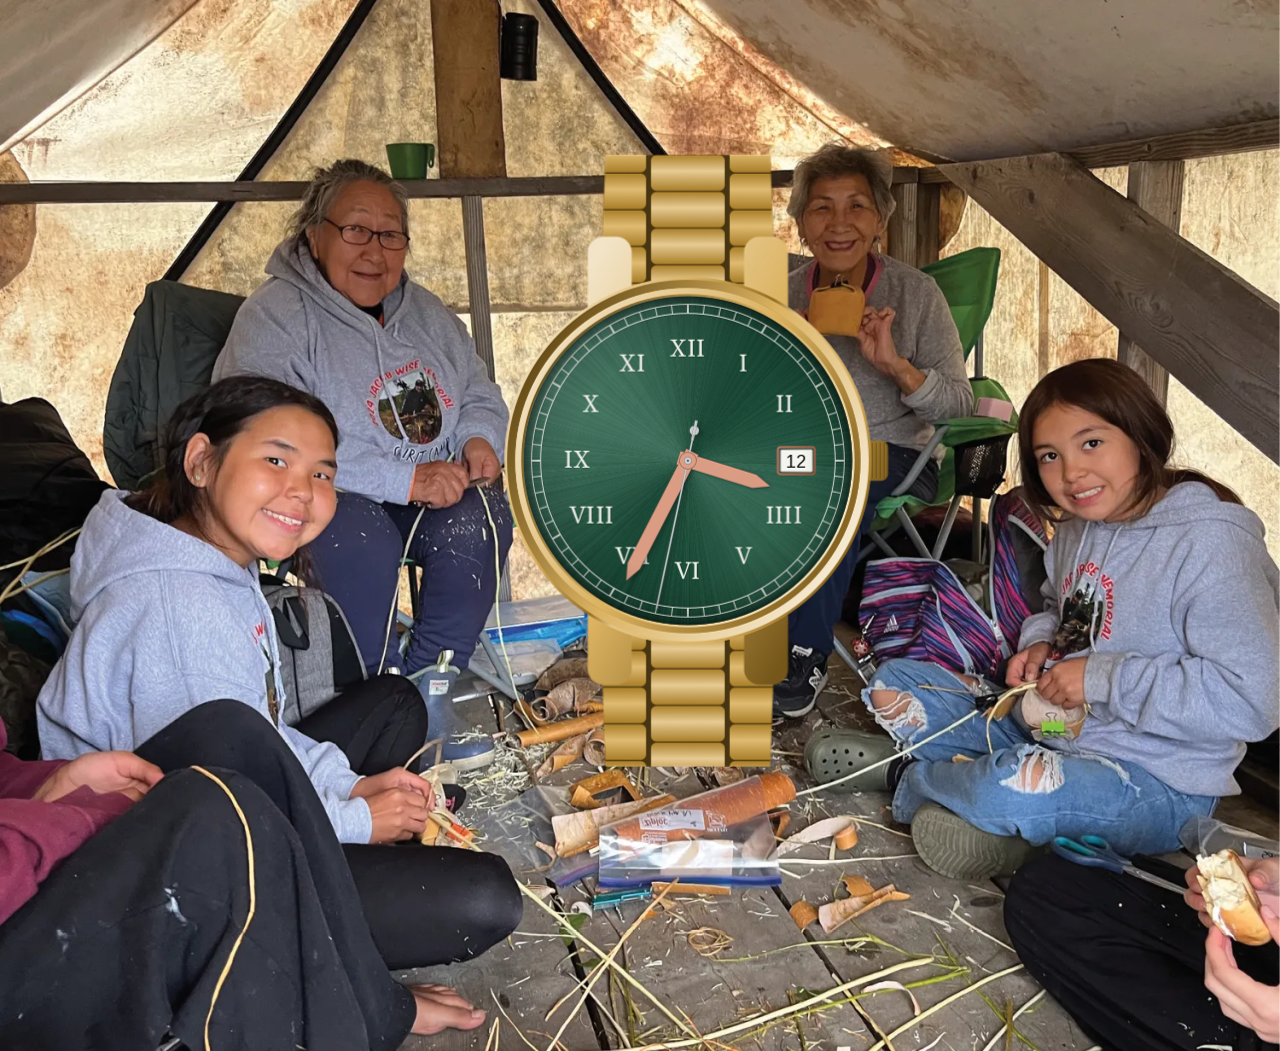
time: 3:34:32
